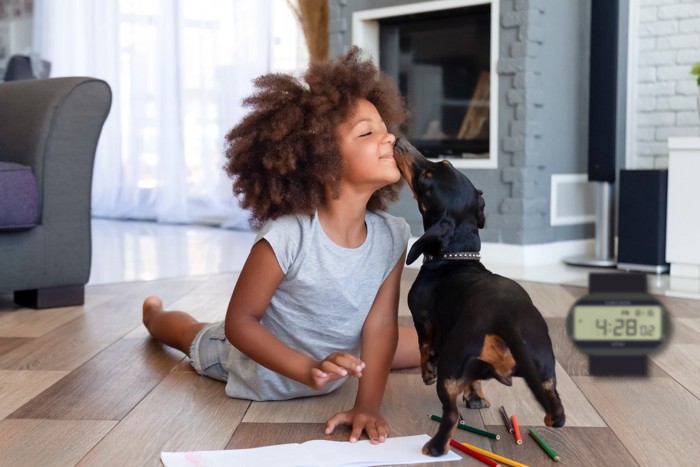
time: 4:28
